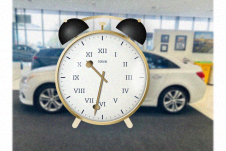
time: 10:32
